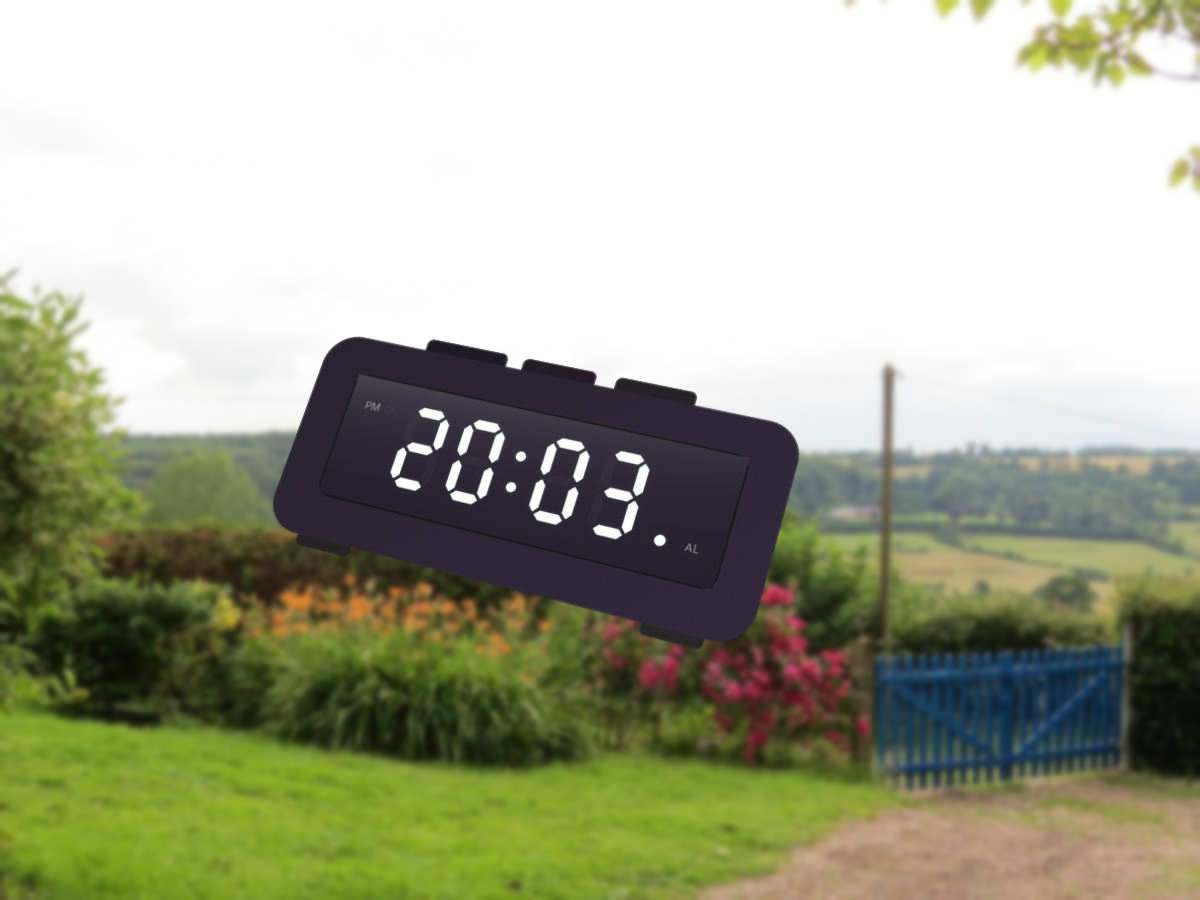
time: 20:03
